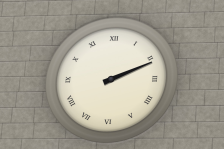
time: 2:11
